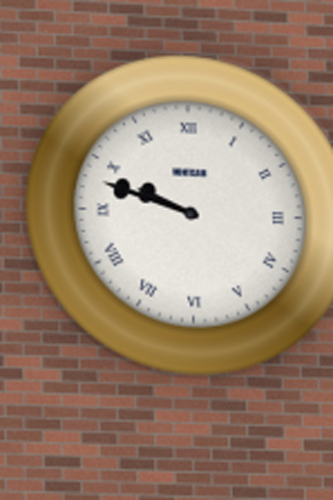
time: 9:48
